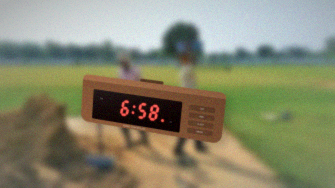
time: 6:58
